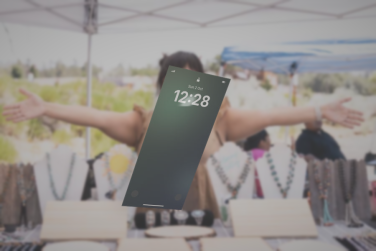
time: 12:28
